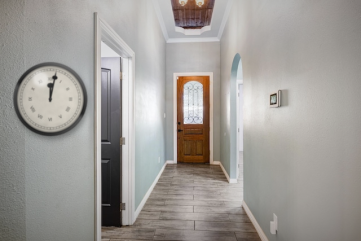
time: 12:02
